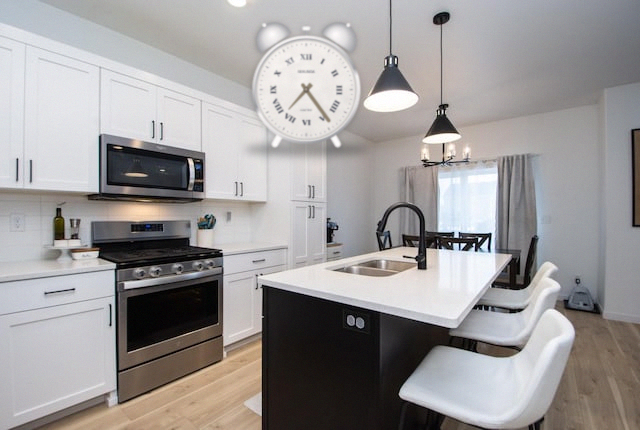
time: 7:24
